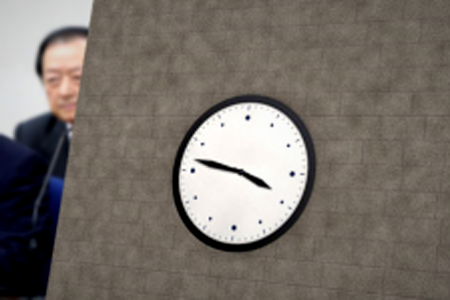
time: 3:47
